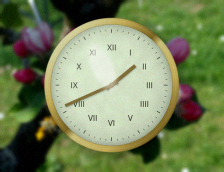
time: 1:41
